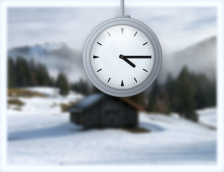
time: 4:15
